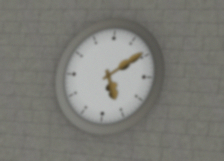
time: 5:09
